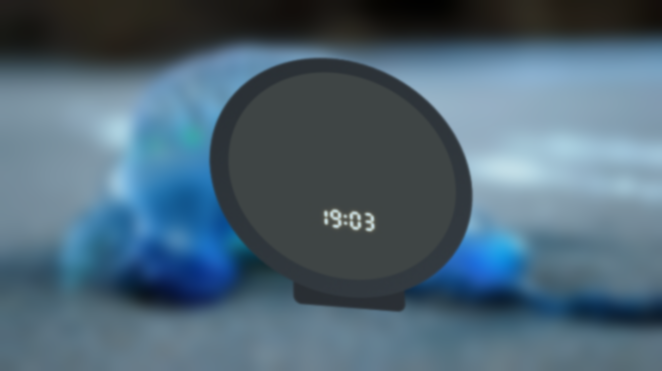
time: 19:03
